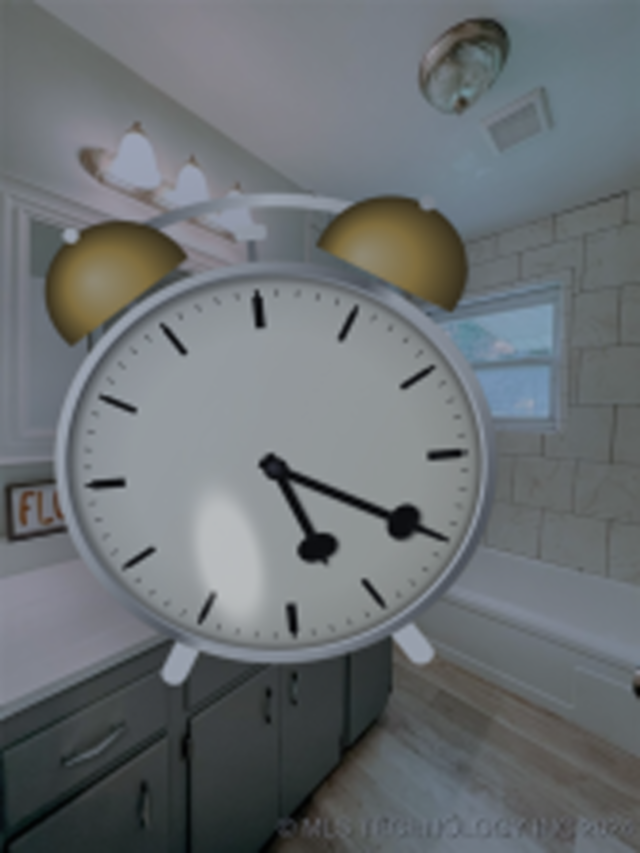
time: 5:20
